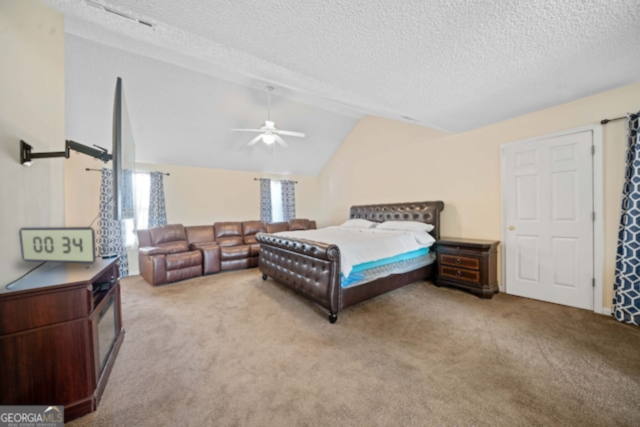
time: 0:34
